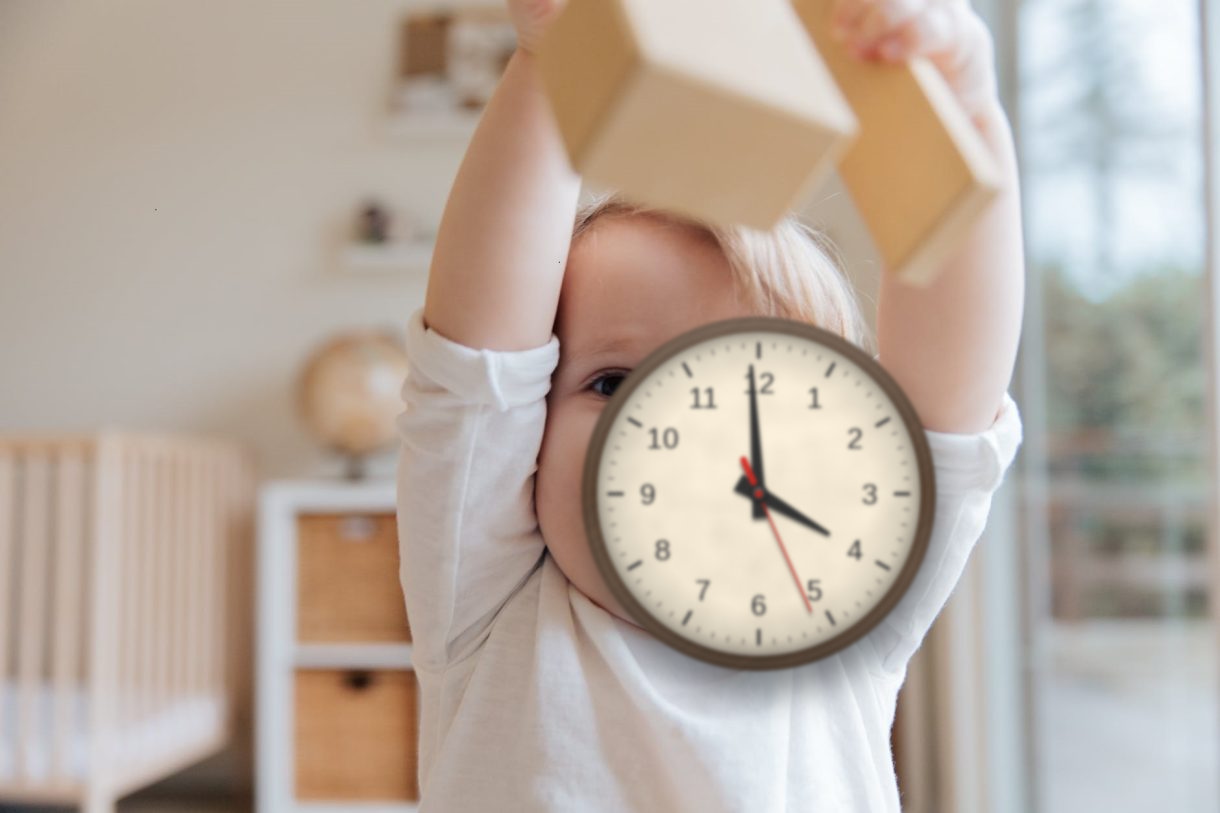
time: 3:59:26
